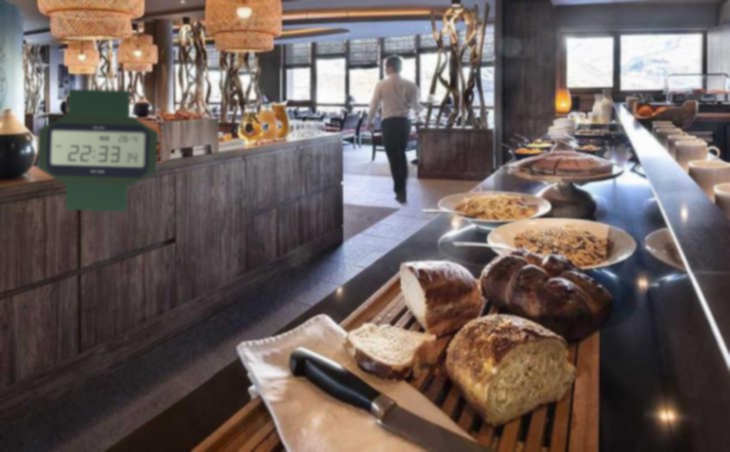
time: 22:33
